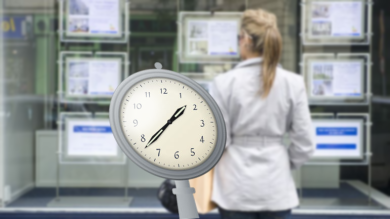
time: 1:38
